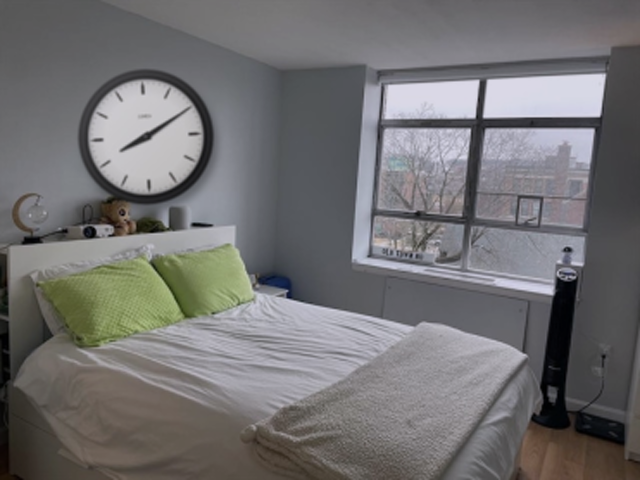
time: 8:10
